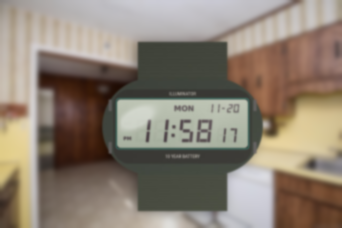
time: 11:58:17
